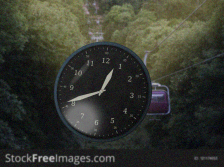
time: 12:41
